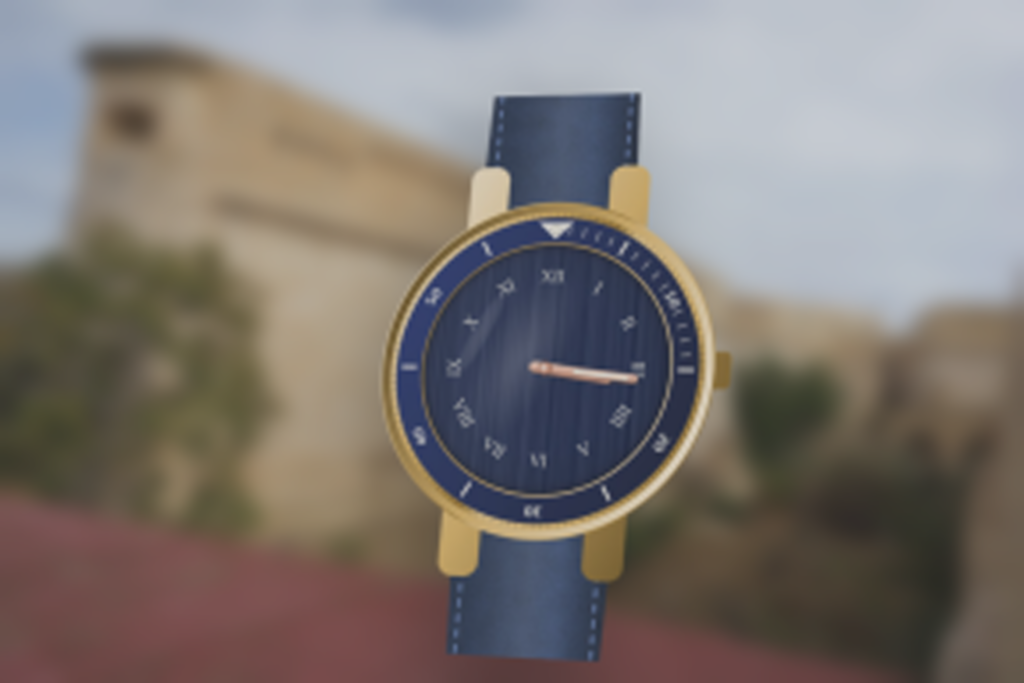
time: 3:16
